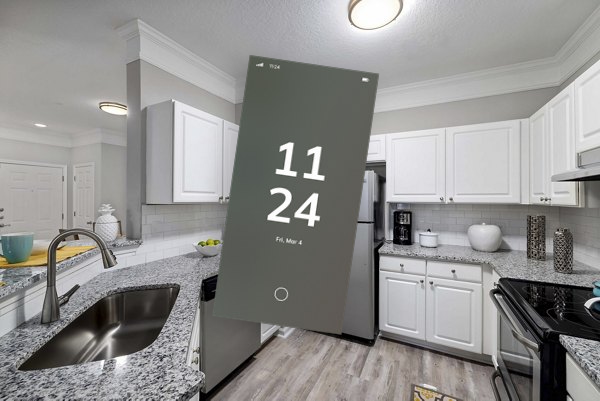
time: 11:24
